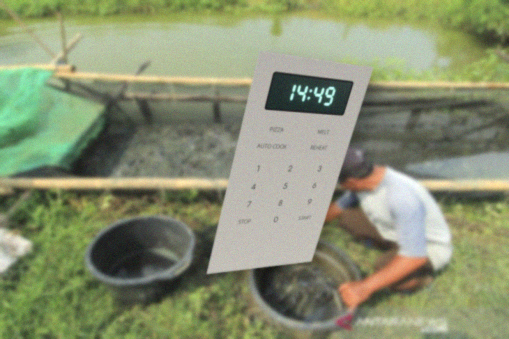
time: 14:49
